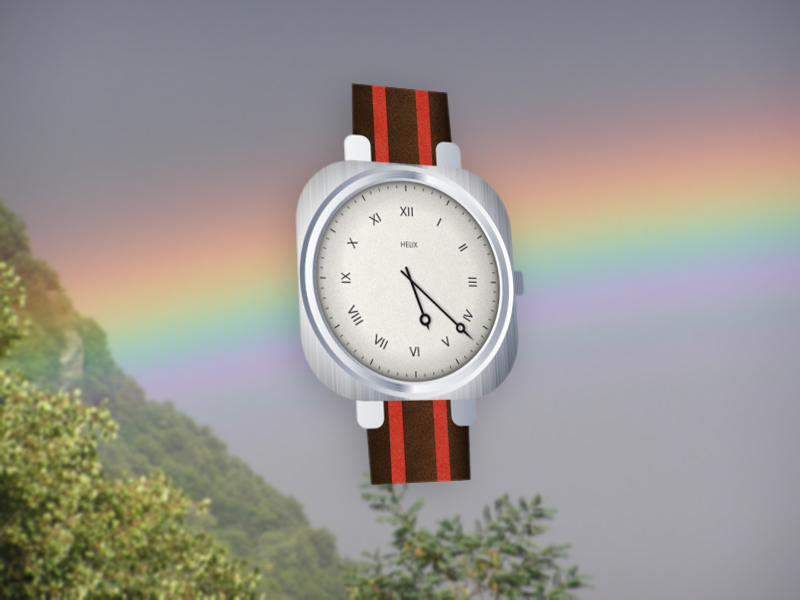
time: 5:22
